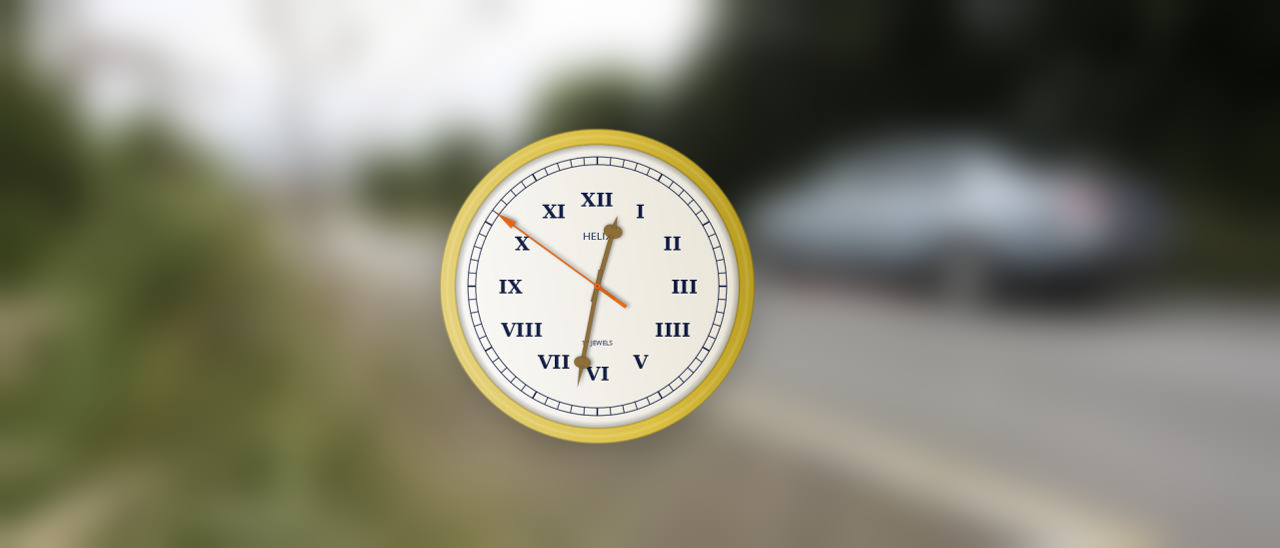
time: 12:31:51
